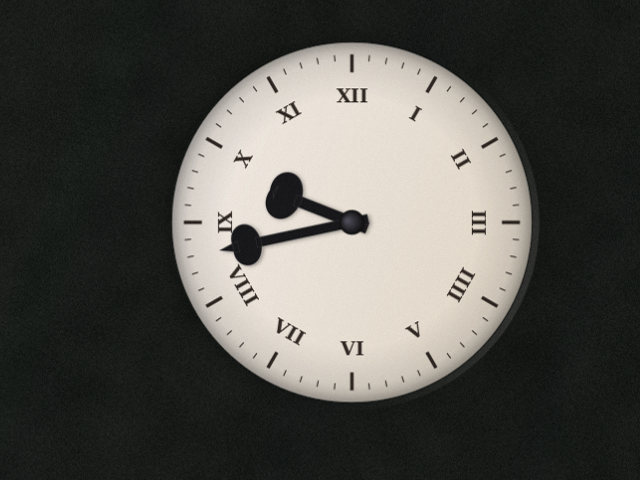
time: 9:43
